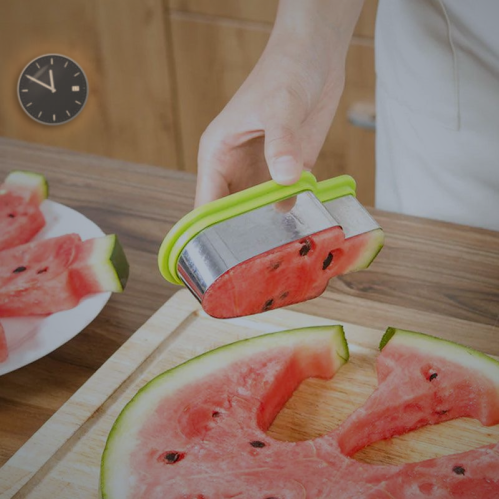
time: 11:50
